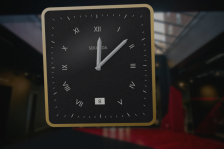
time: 12:08
